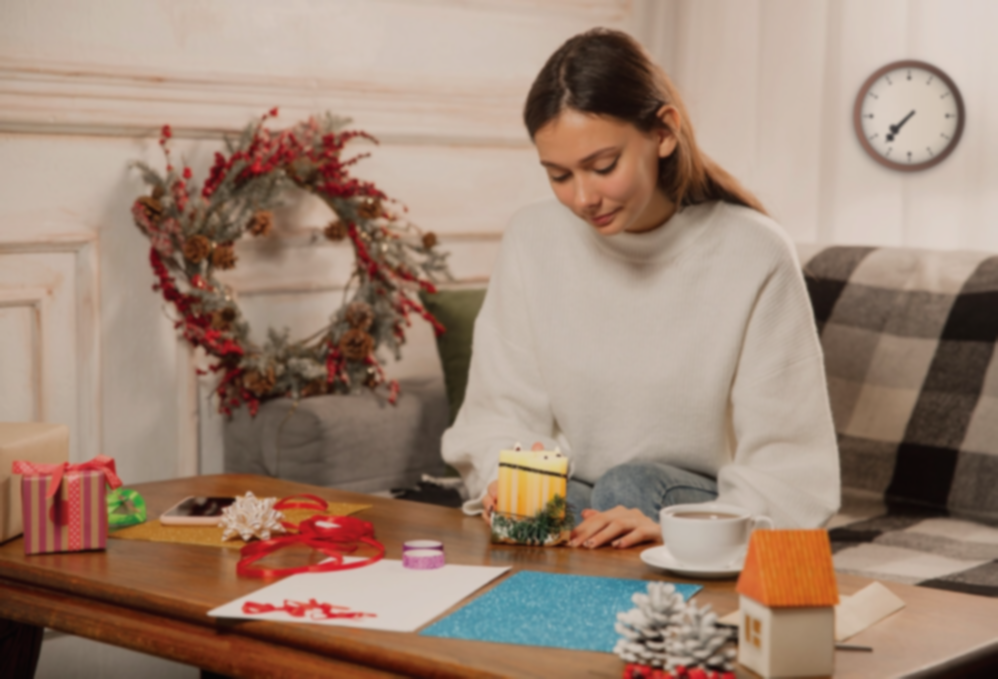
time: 7:37
